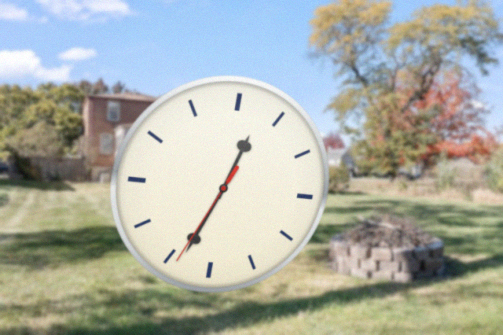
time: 12:33:34
